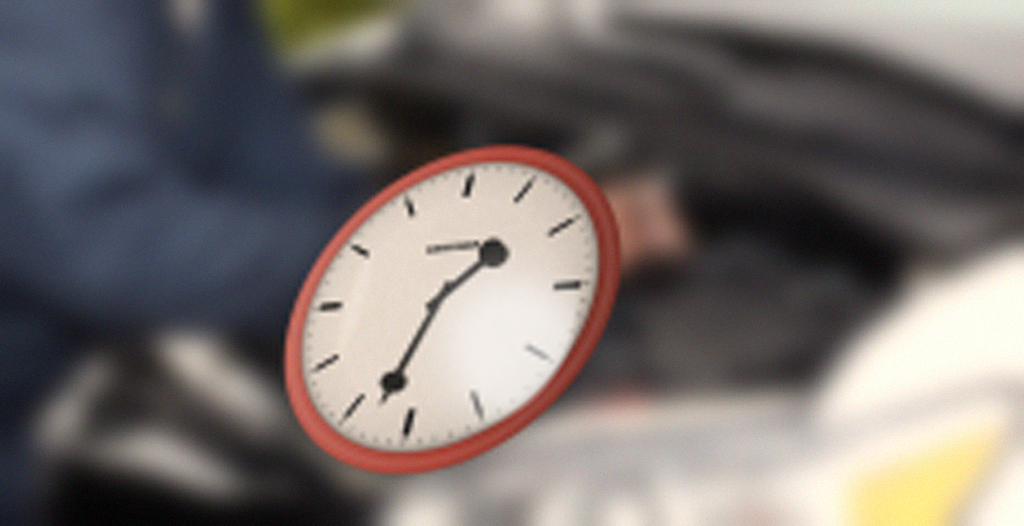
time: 1:33
